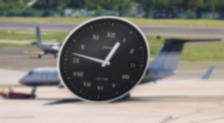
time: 12:47
